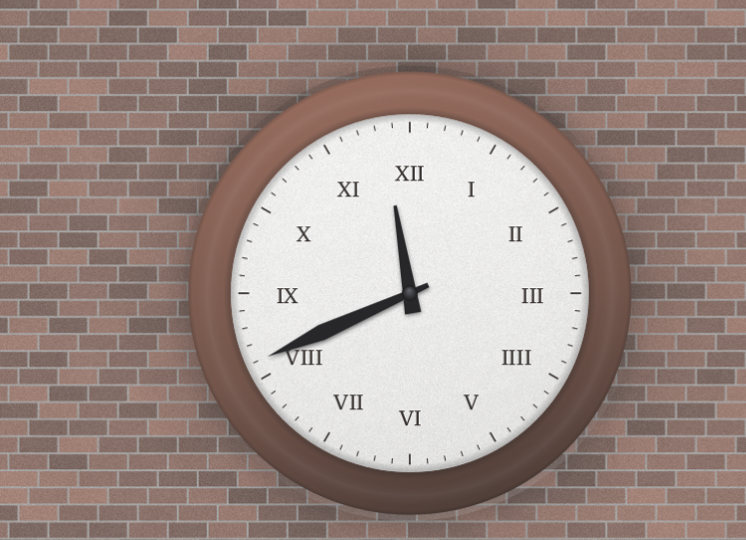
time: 11:41
